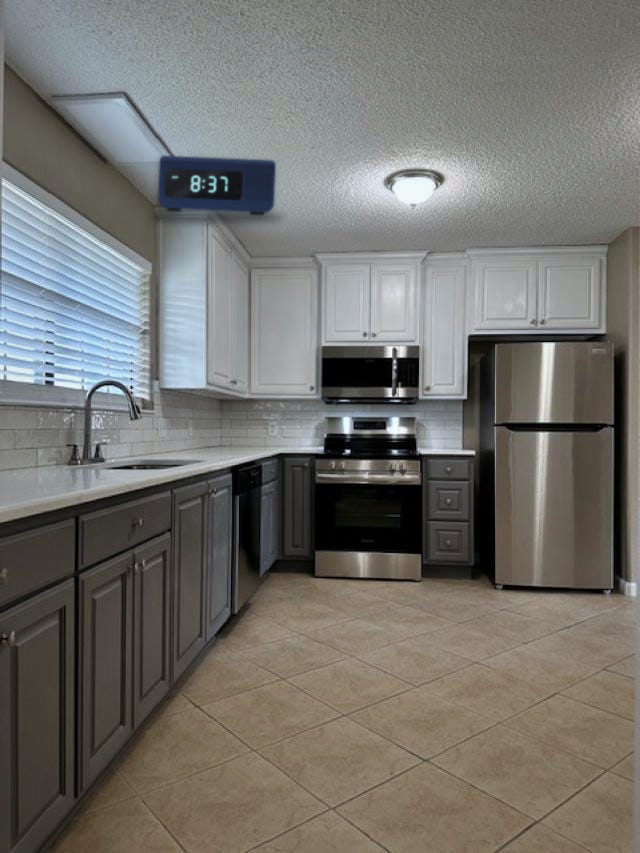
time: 8:37
